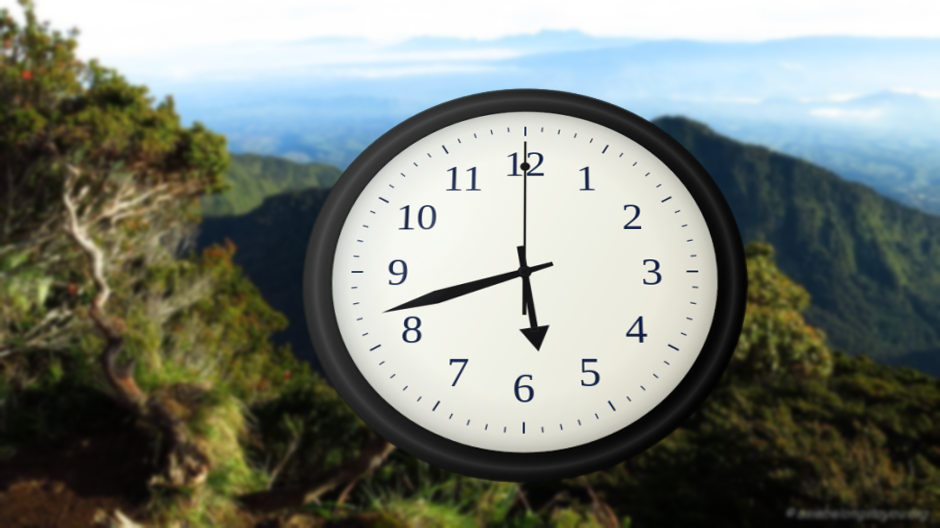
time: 5:42:00
